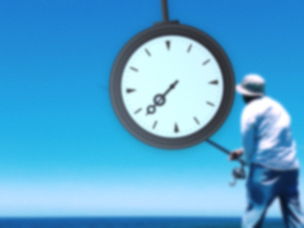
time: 7:38
